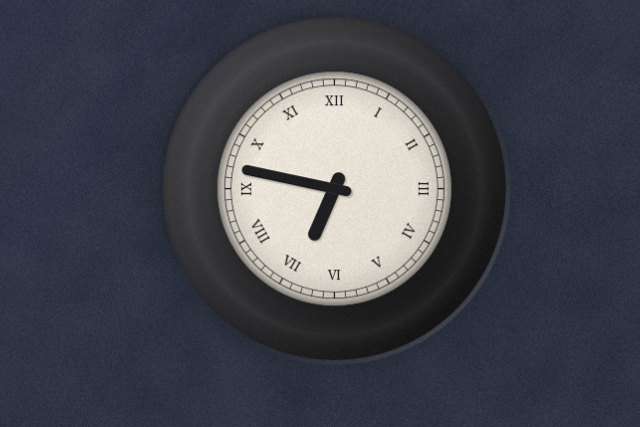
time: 6:47
